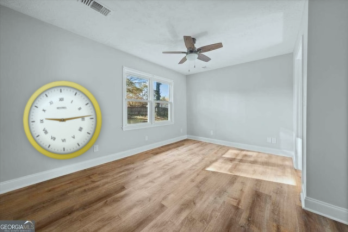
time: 9:14
